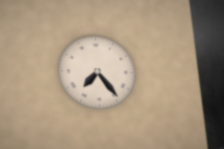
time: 7:24
